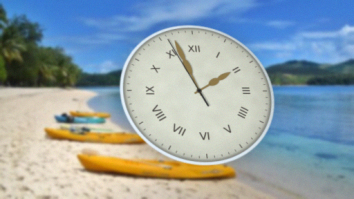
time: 1:56:56
